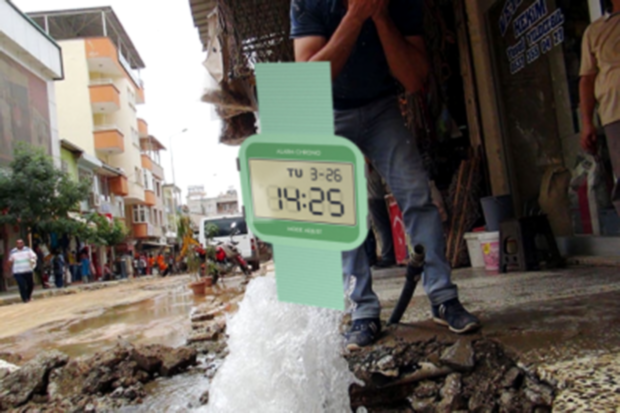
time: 14:25
